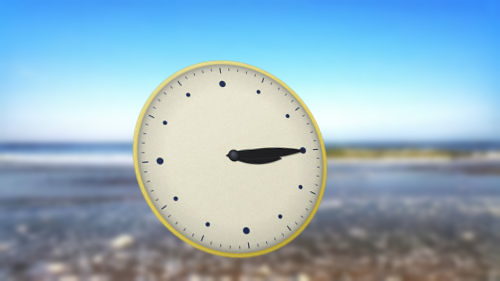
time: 3:15
